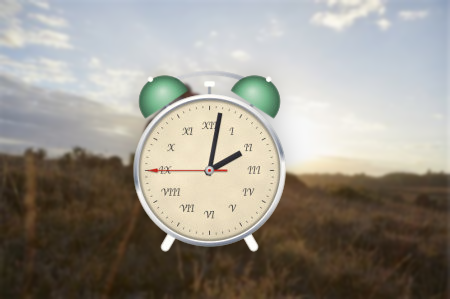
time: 2:01:45
